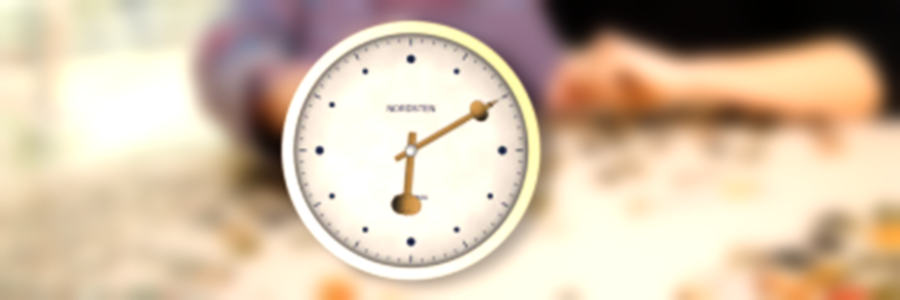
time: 6:10
